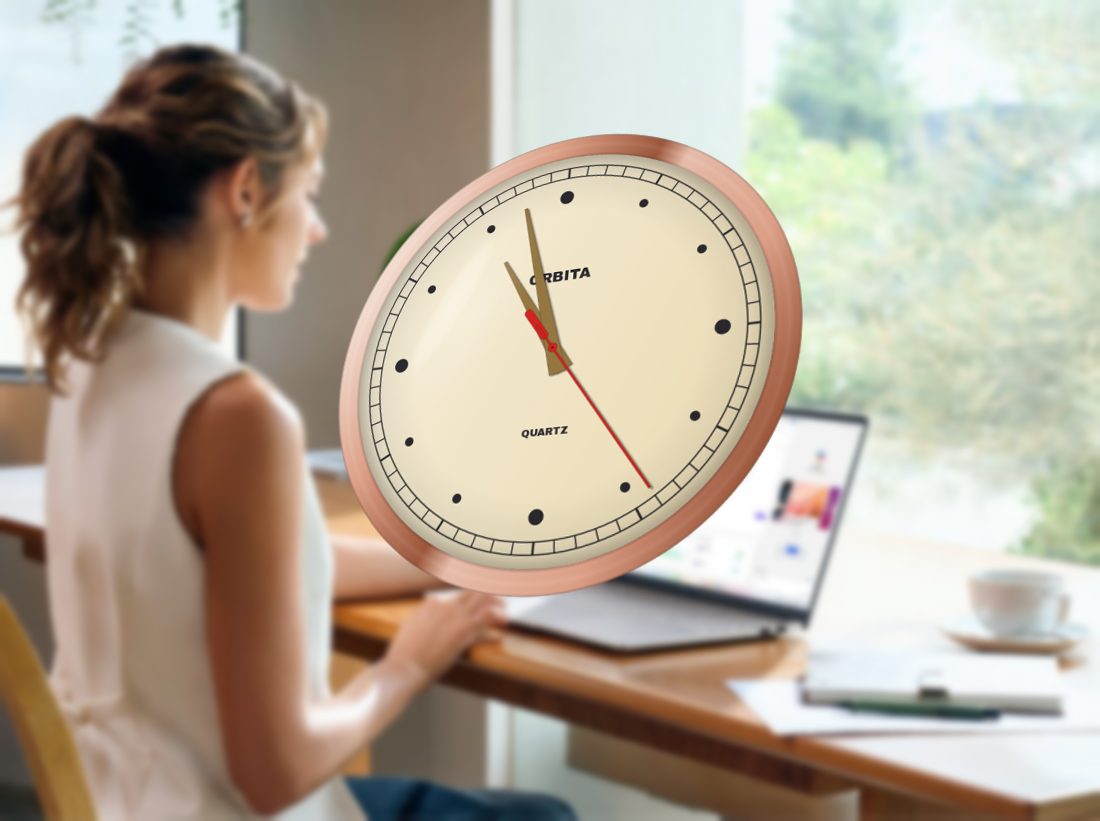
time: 10:57:24
